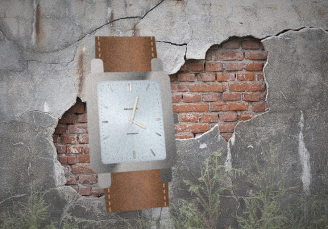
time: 4:03
